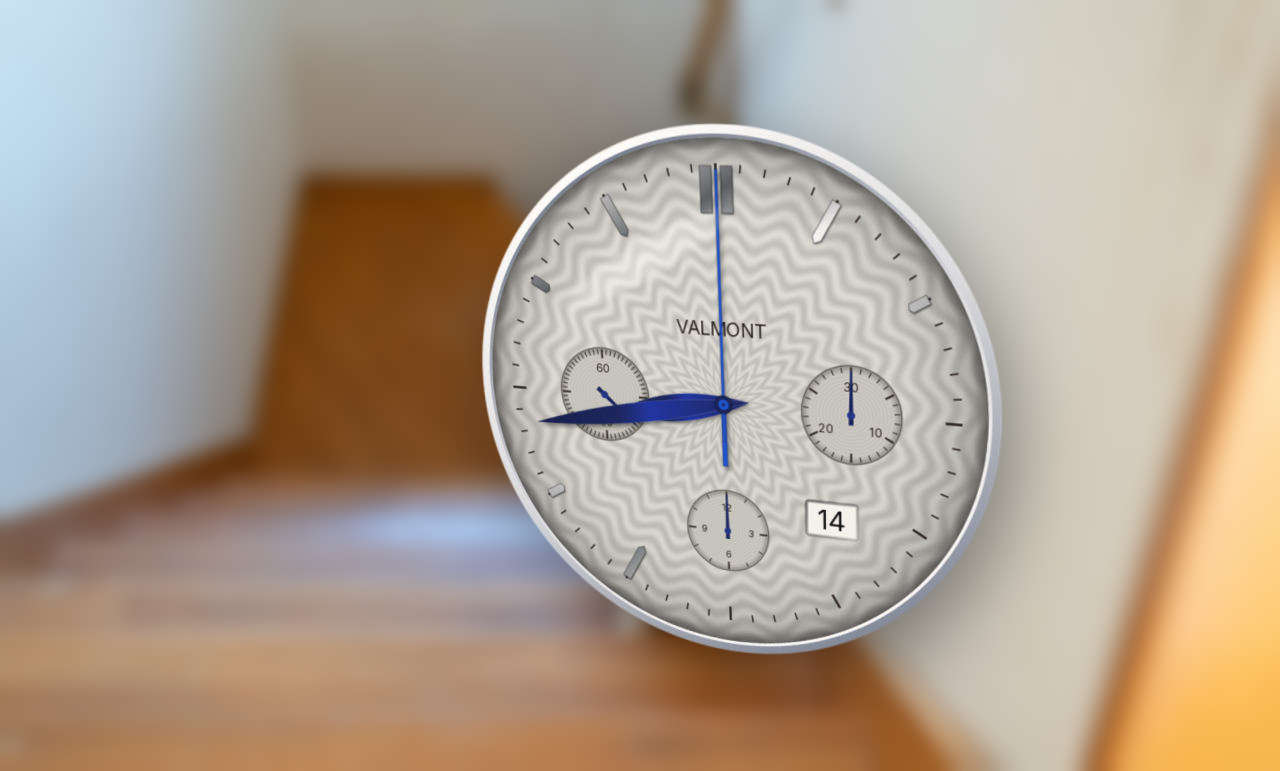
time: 8:43:22
